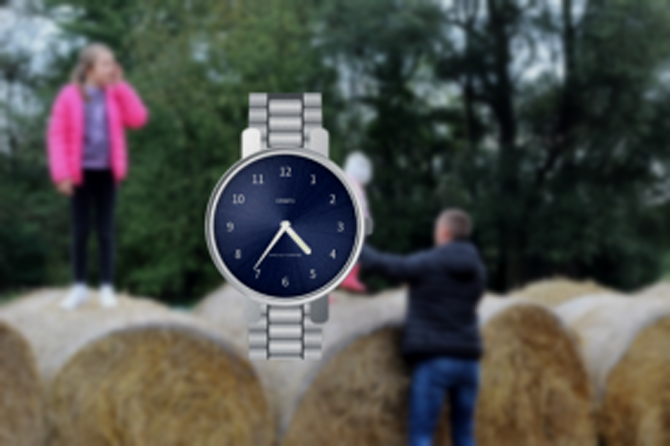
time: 4:36
